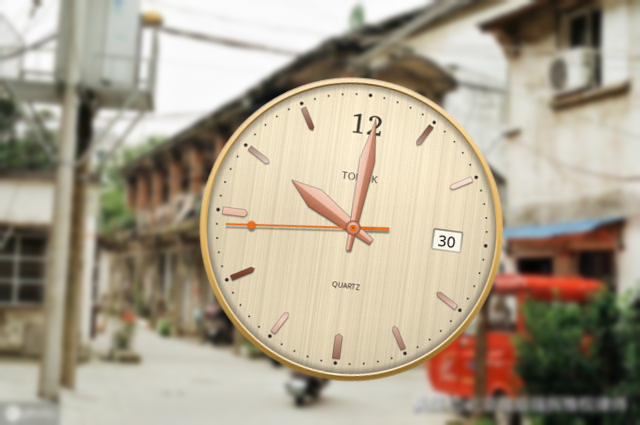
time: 10:00:44
